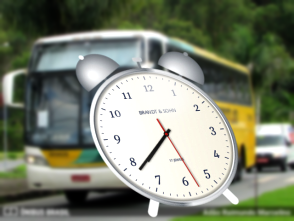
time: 7:38:28
